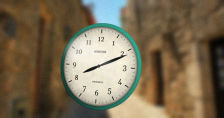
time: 8:11
